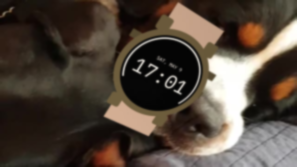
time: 17:01
